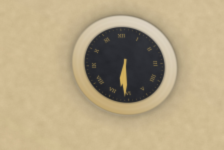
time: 6:31
